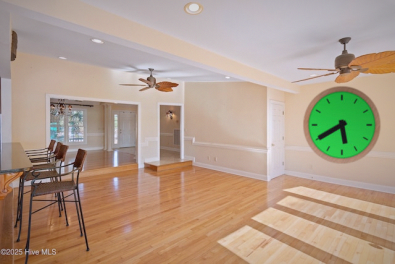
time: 5:40
